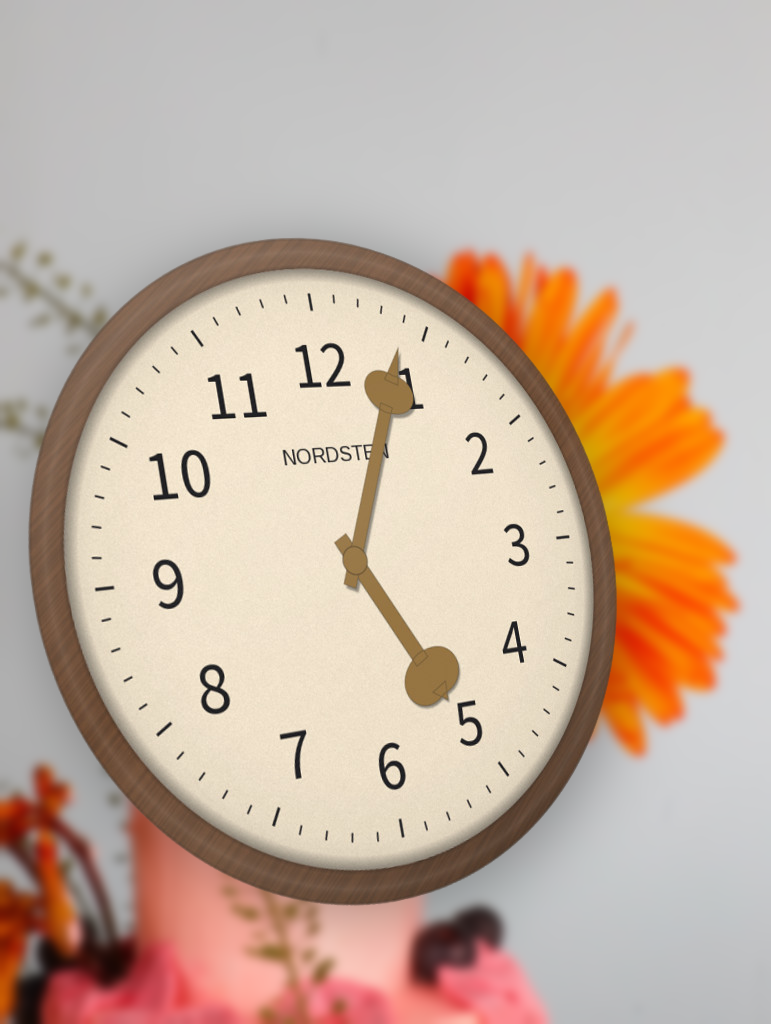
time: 5:04
